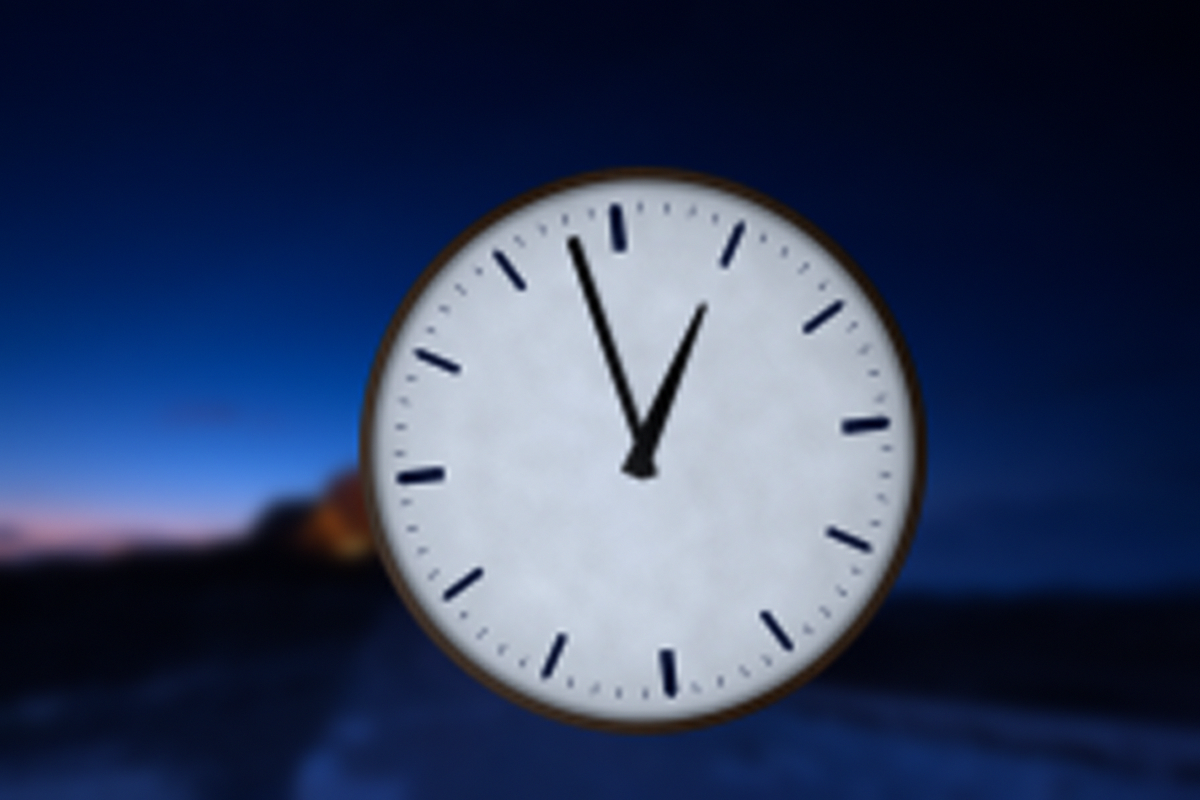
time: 12:58
